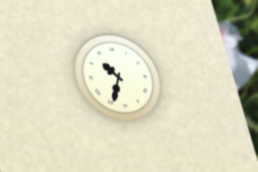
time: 10:34
